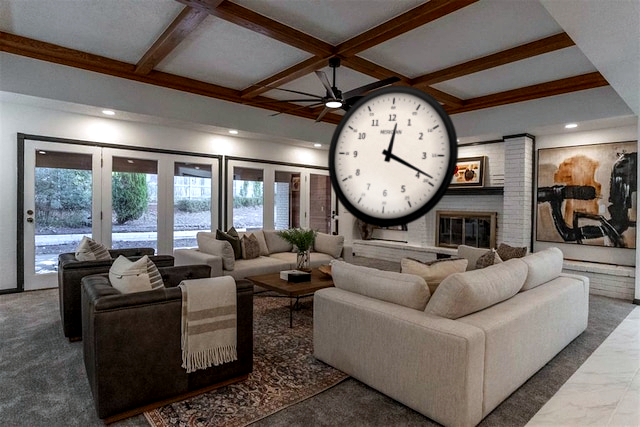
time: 12:19
